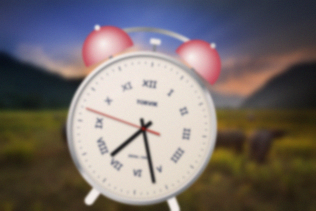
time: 7:26:47
